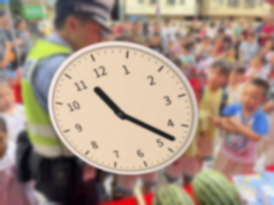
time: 11:23
